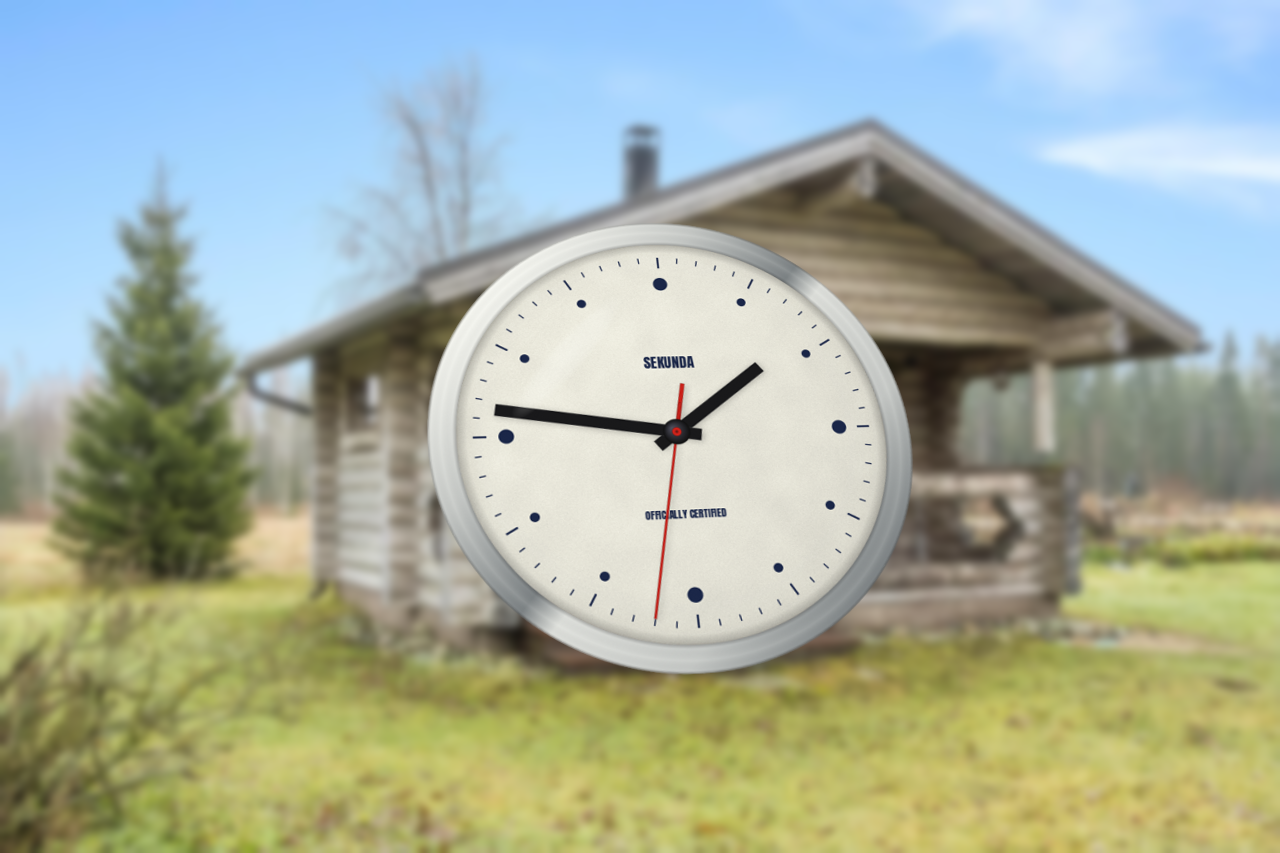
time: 1:46:32
